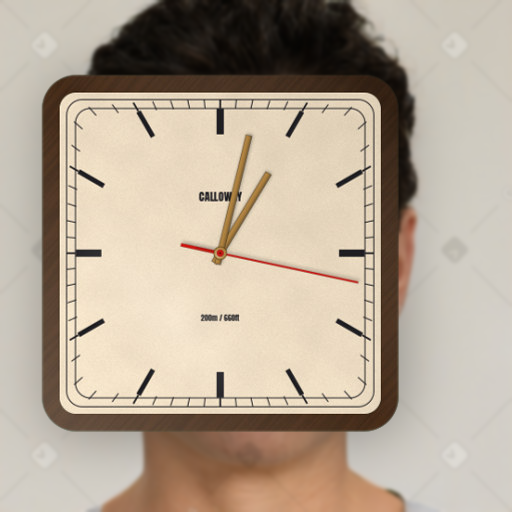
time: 1:02:17
